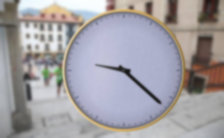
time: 9:22
